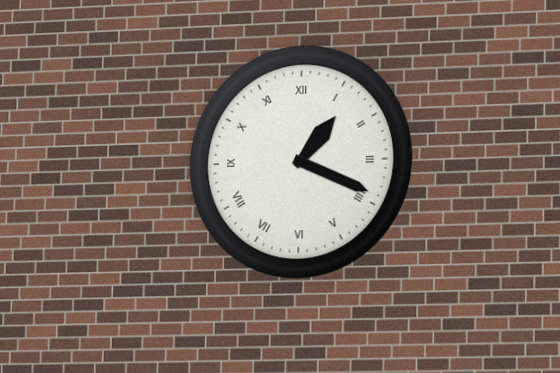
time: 1:19
